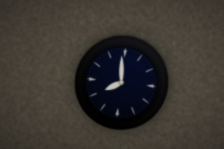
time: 7:59
